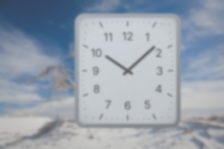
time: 10:08
